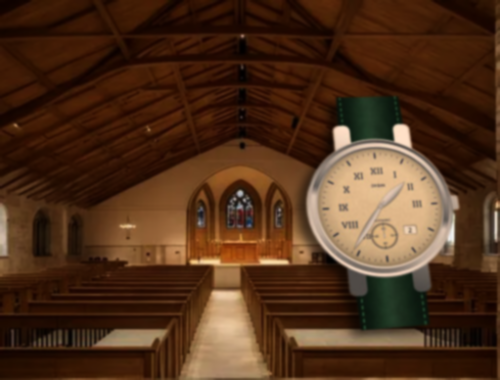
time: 1:36
